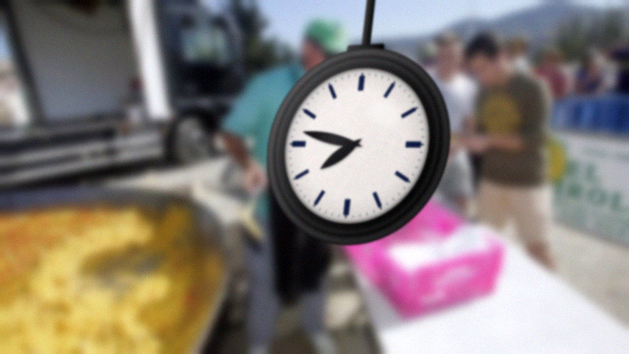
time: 7:47
